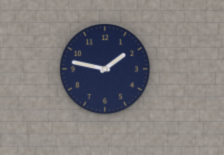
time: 1:47
